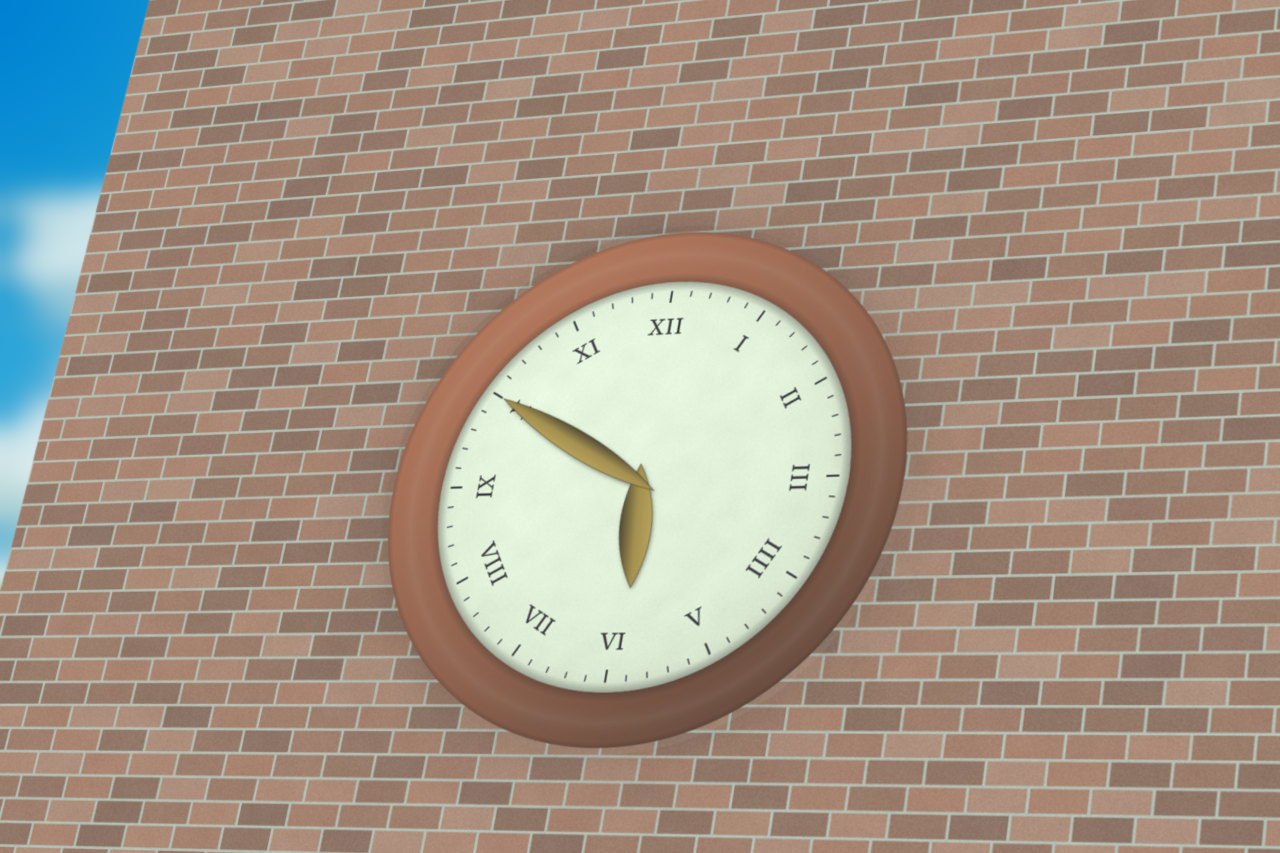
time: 5:50
